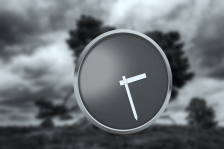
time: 2:27
